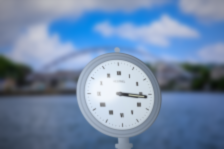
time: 3:16
